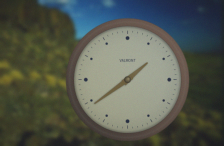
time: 1:39
